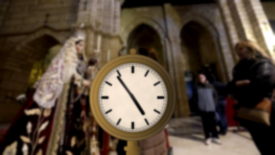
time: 4:54
